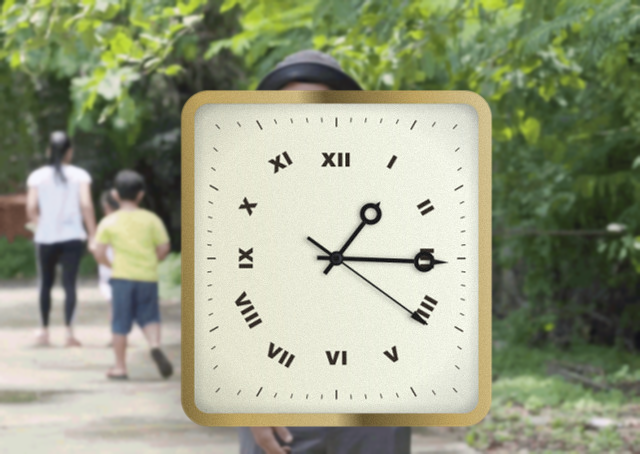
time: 1:15:21
